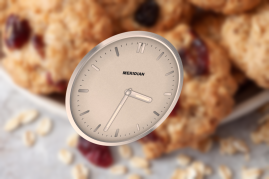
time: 3:33
